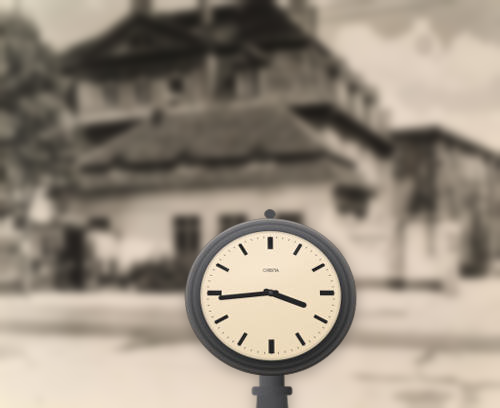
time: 3:44
